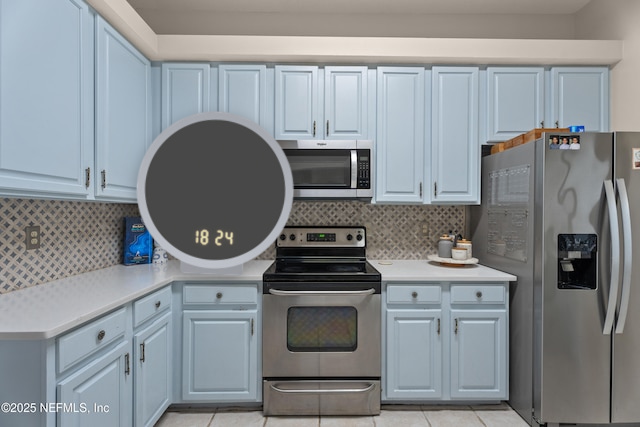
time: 18:24
